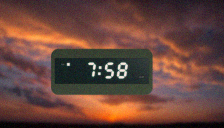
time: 7:58
